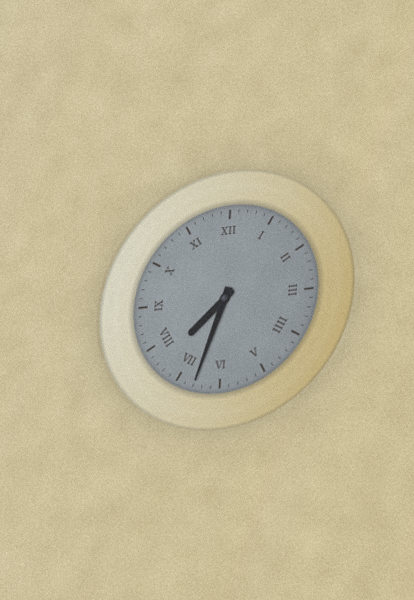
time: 7:33
